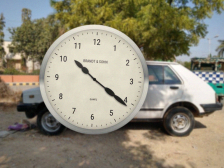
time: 10:21
